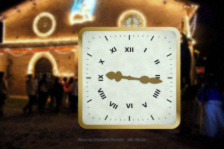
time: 9:16
